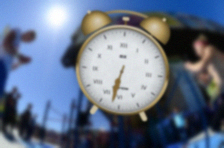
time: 6:32
